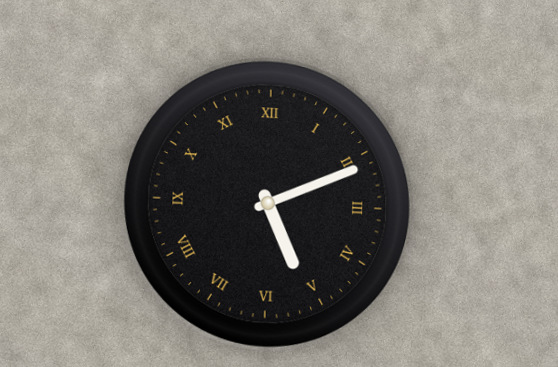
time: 5:11
